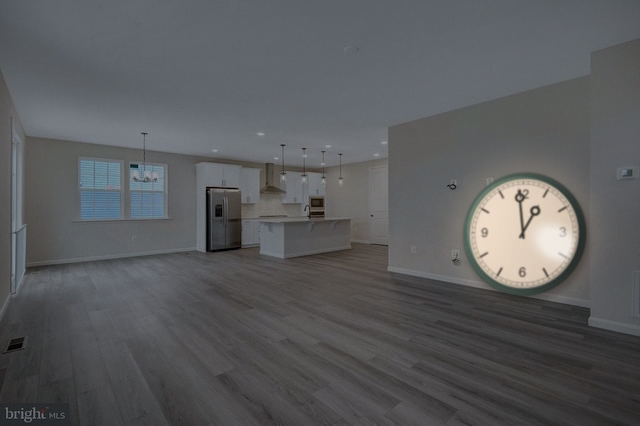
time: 12:59
